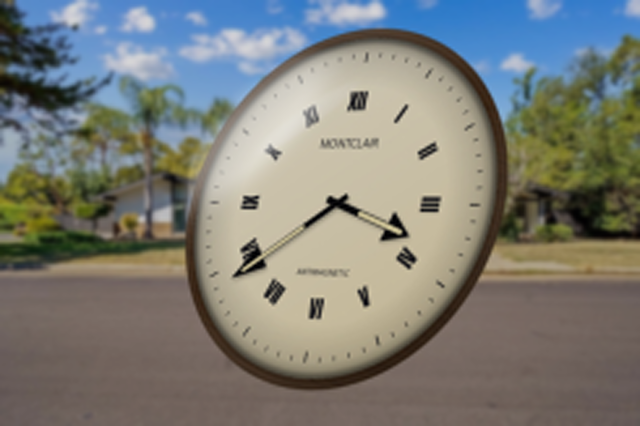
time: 3:39
